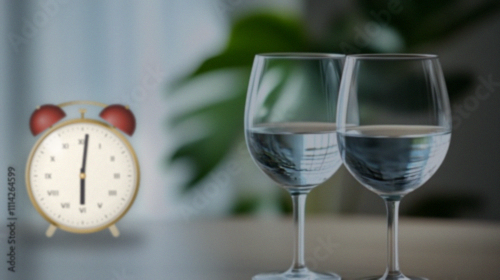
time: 6:01
